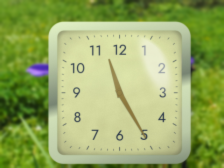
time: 11:25
